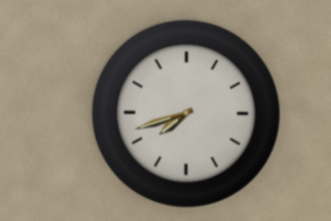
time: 7:42
